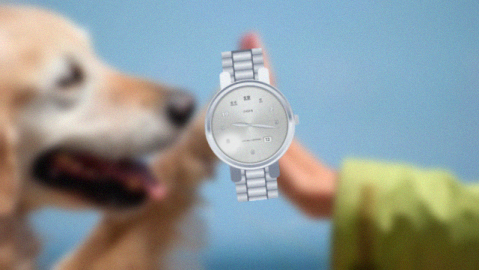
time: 9:17
